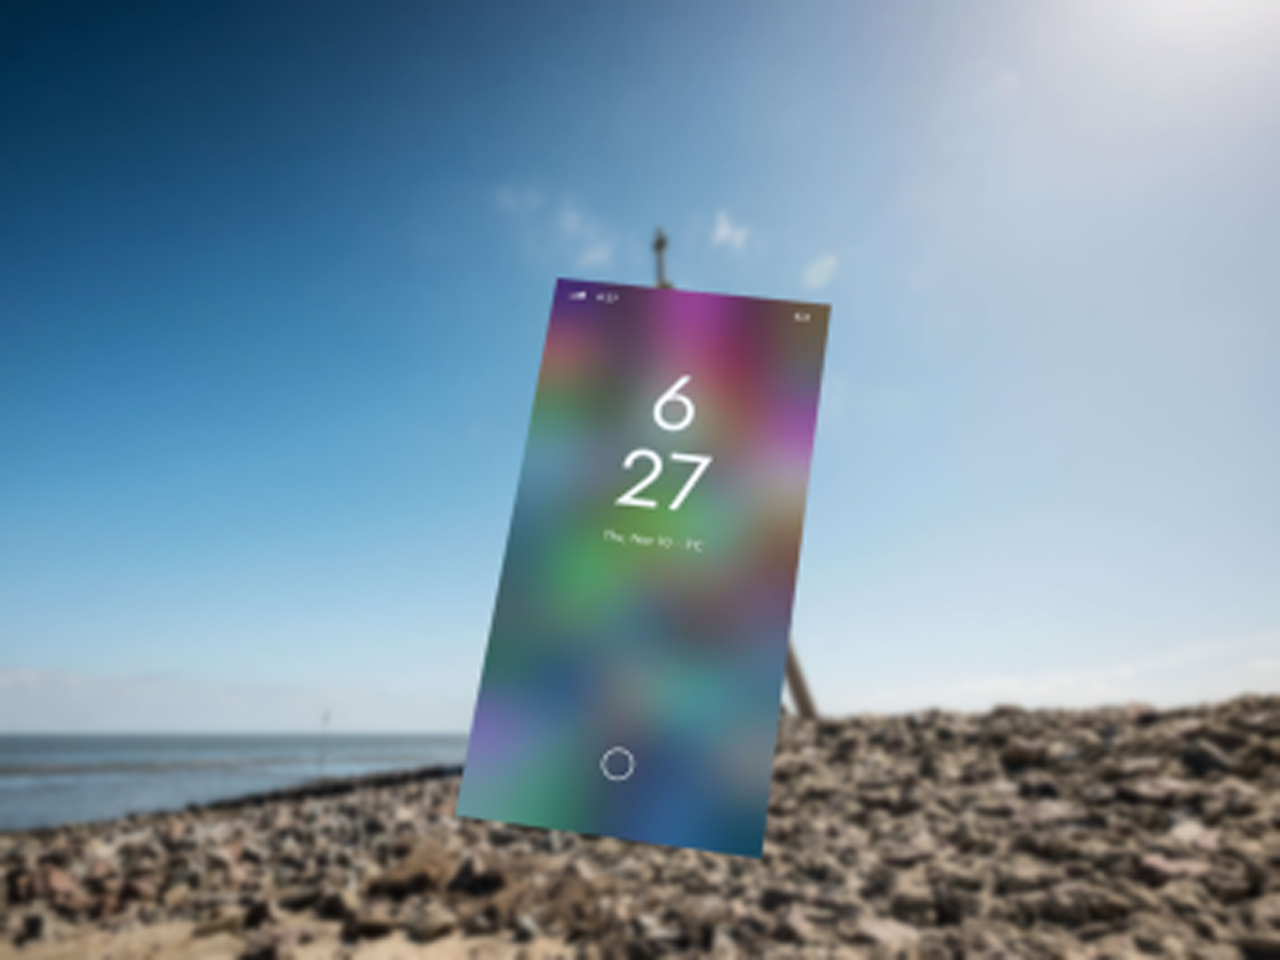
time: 6:27
